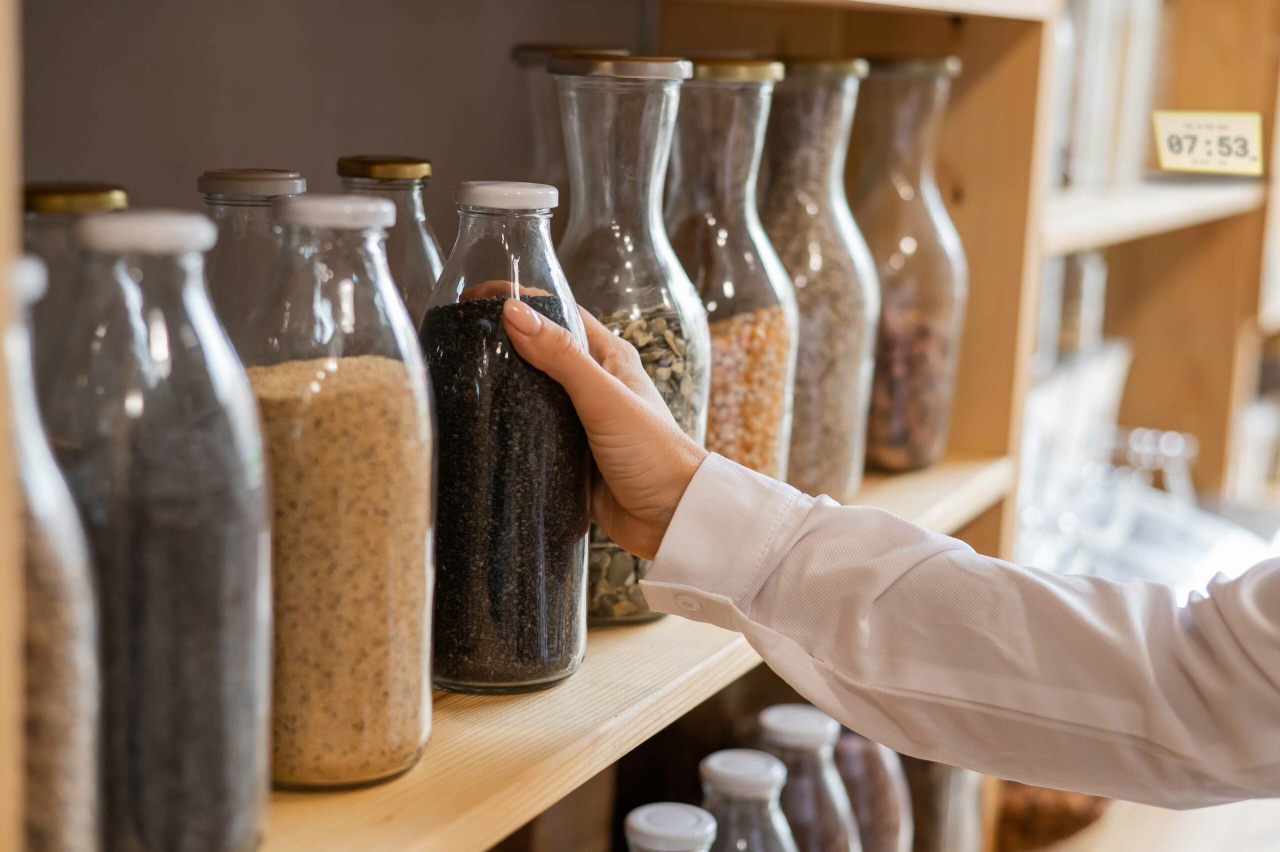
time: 7:53
